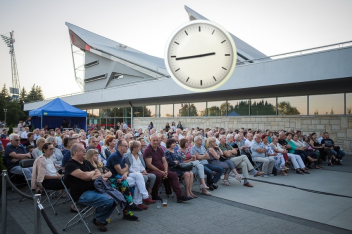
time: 2:44
